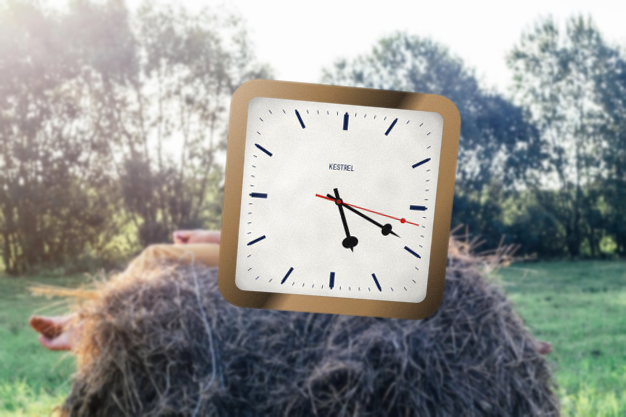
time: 5:19:17
